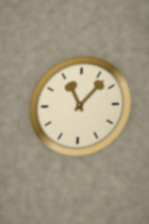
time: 11:07
